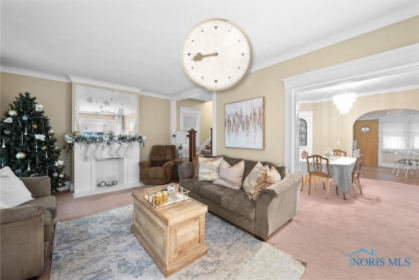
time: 8:43
